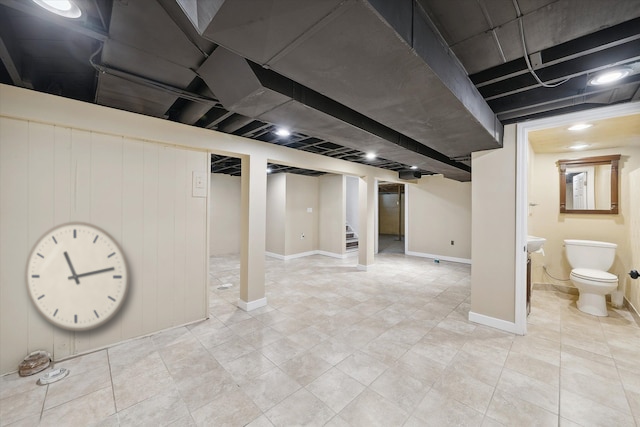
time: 11:13
